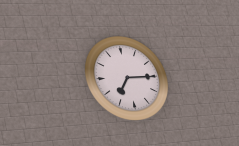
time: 7:15
